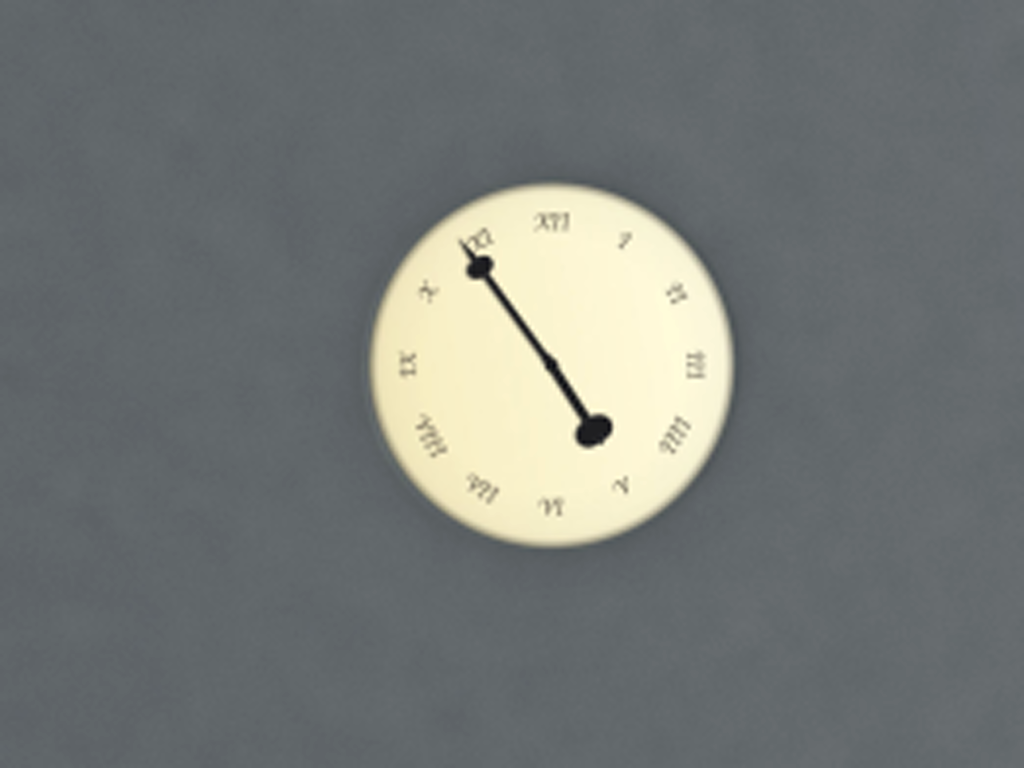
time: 4:54
